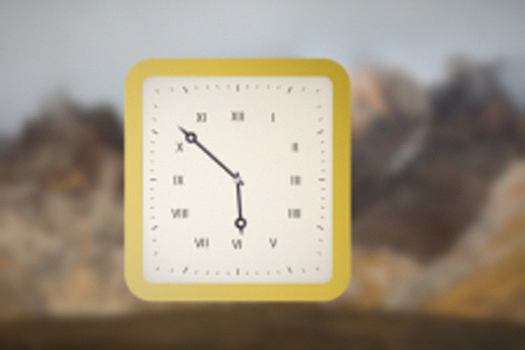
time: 5:52
